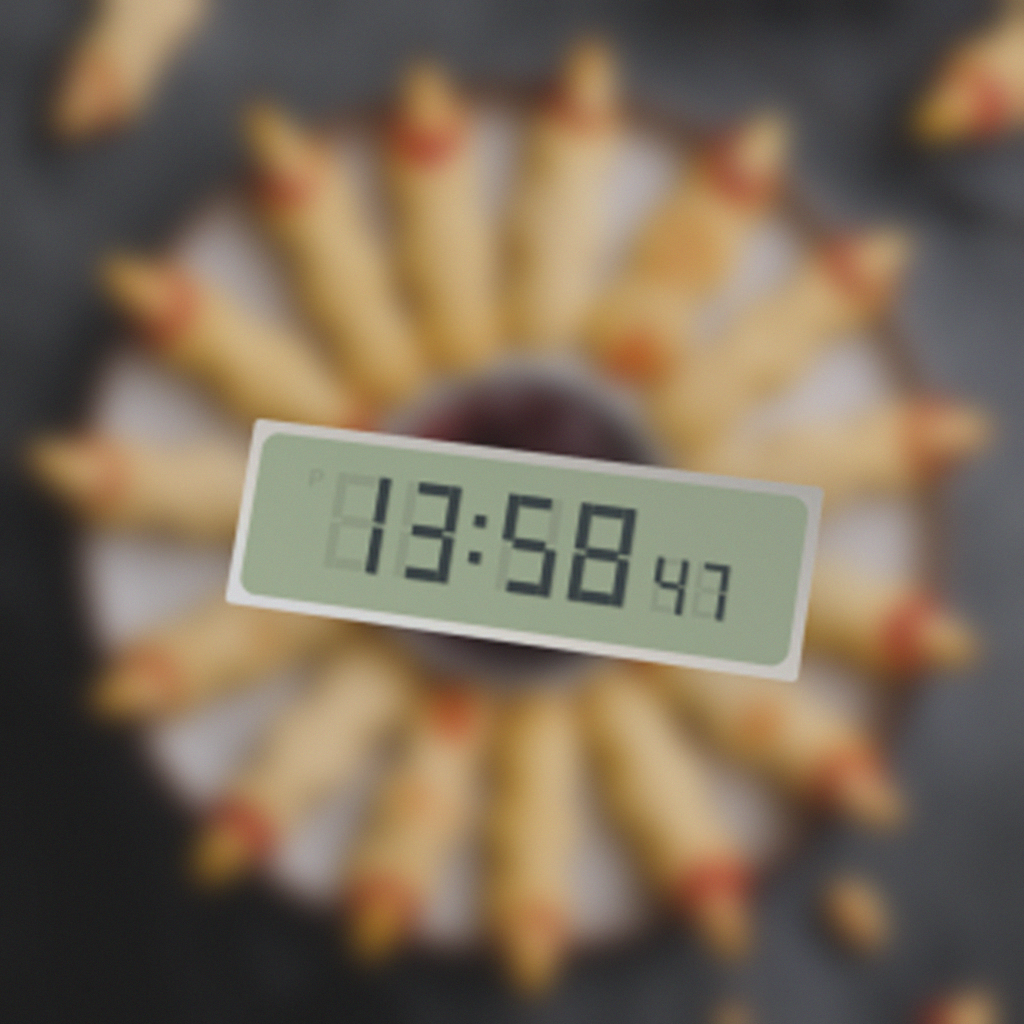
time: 13:58:47
